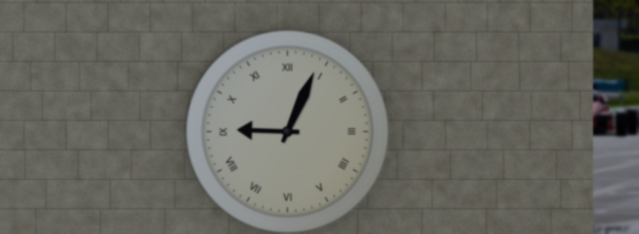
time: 9:04
